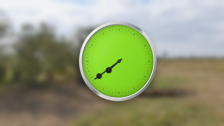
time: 7:39
